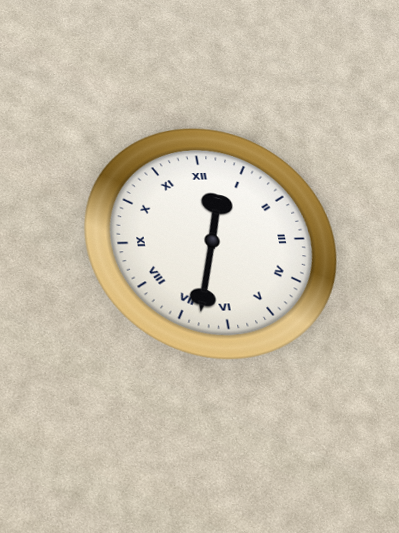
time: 12:33
